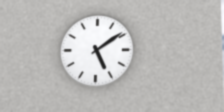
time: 5:09
